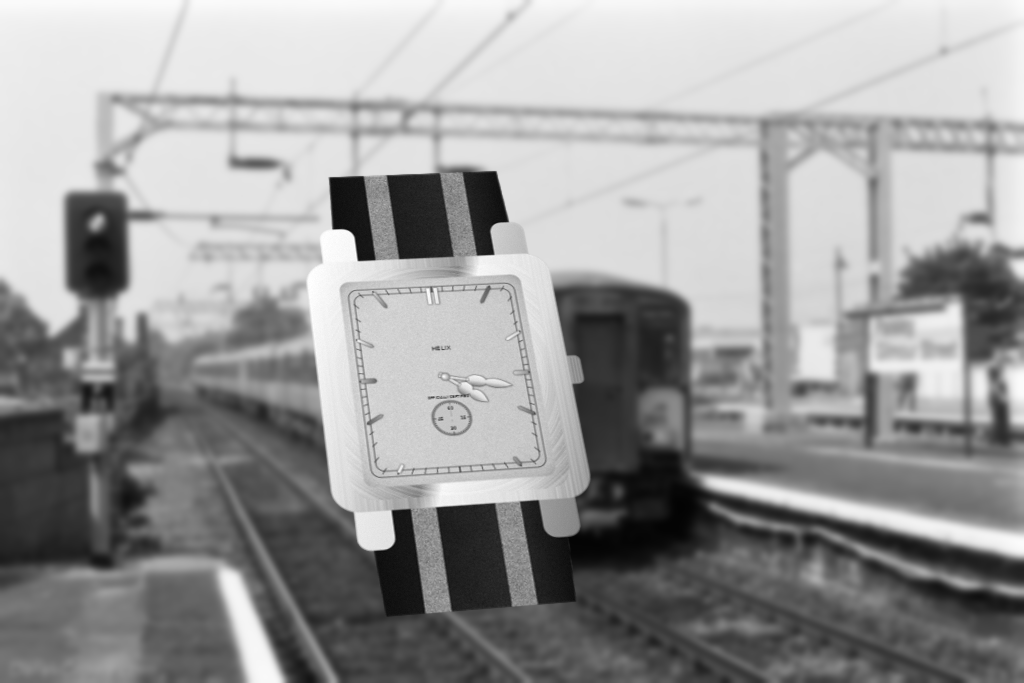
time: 4:17
